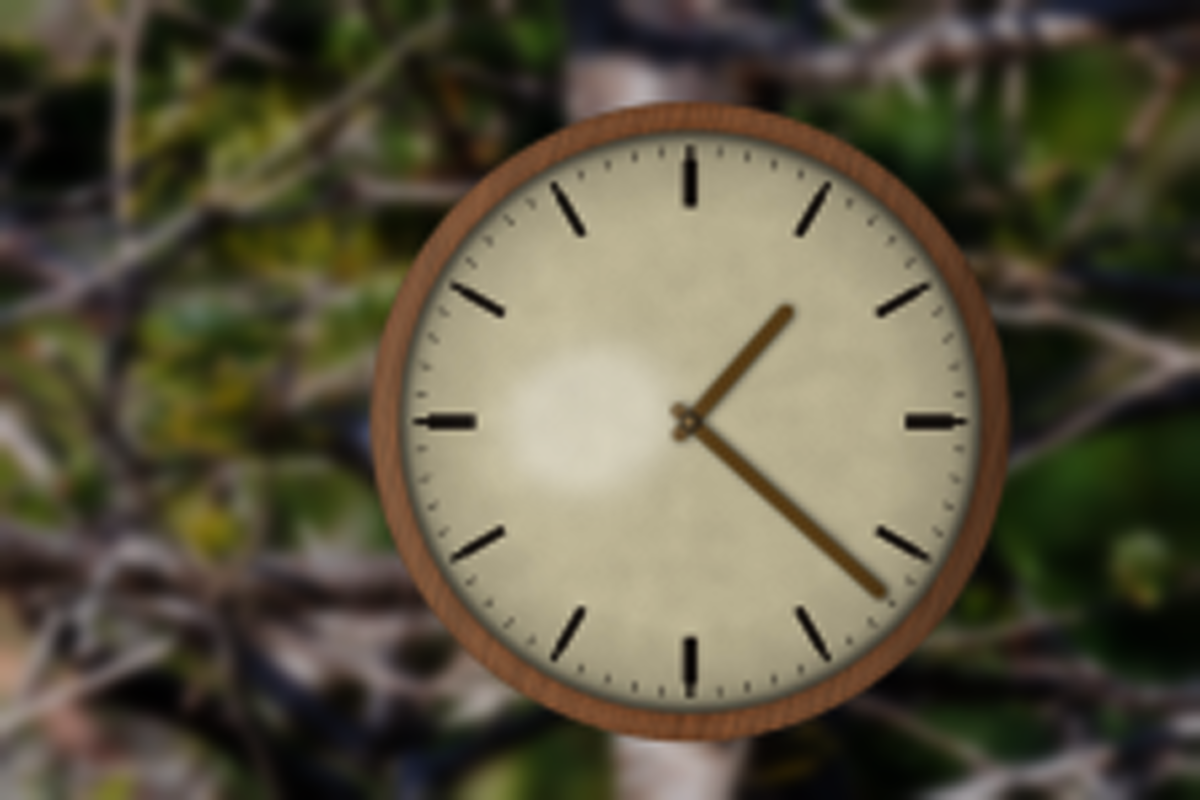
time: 1:22
